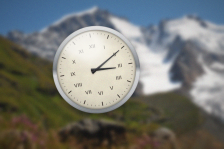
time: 3:10
